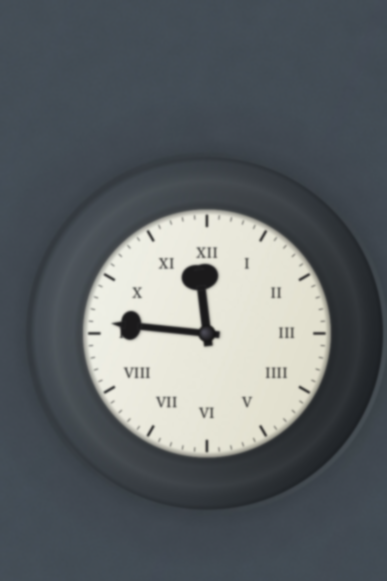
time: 11:46
